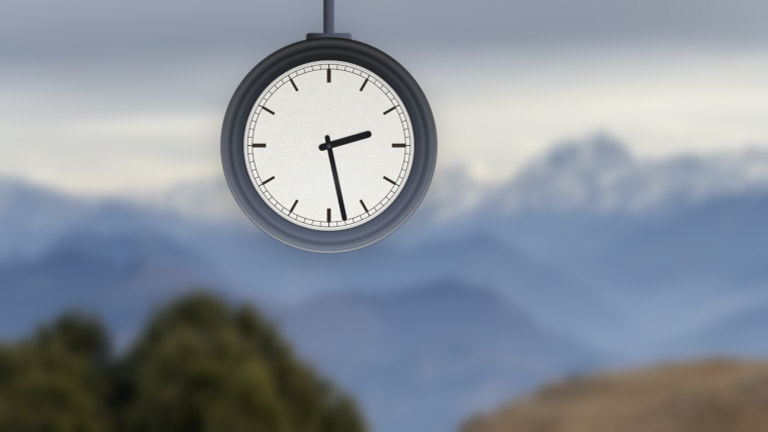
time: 2:28
